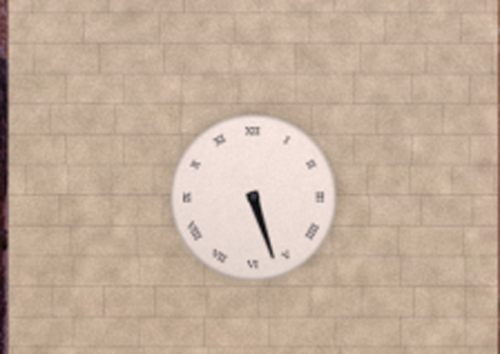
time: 5:27
